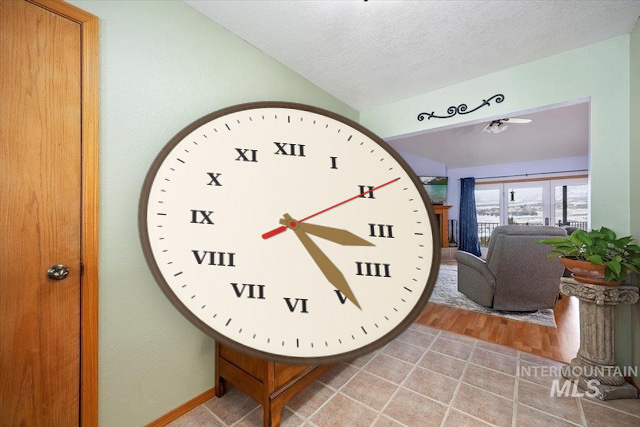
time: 3:24:10
